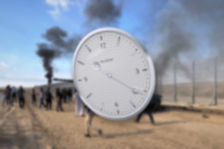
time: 10:21
